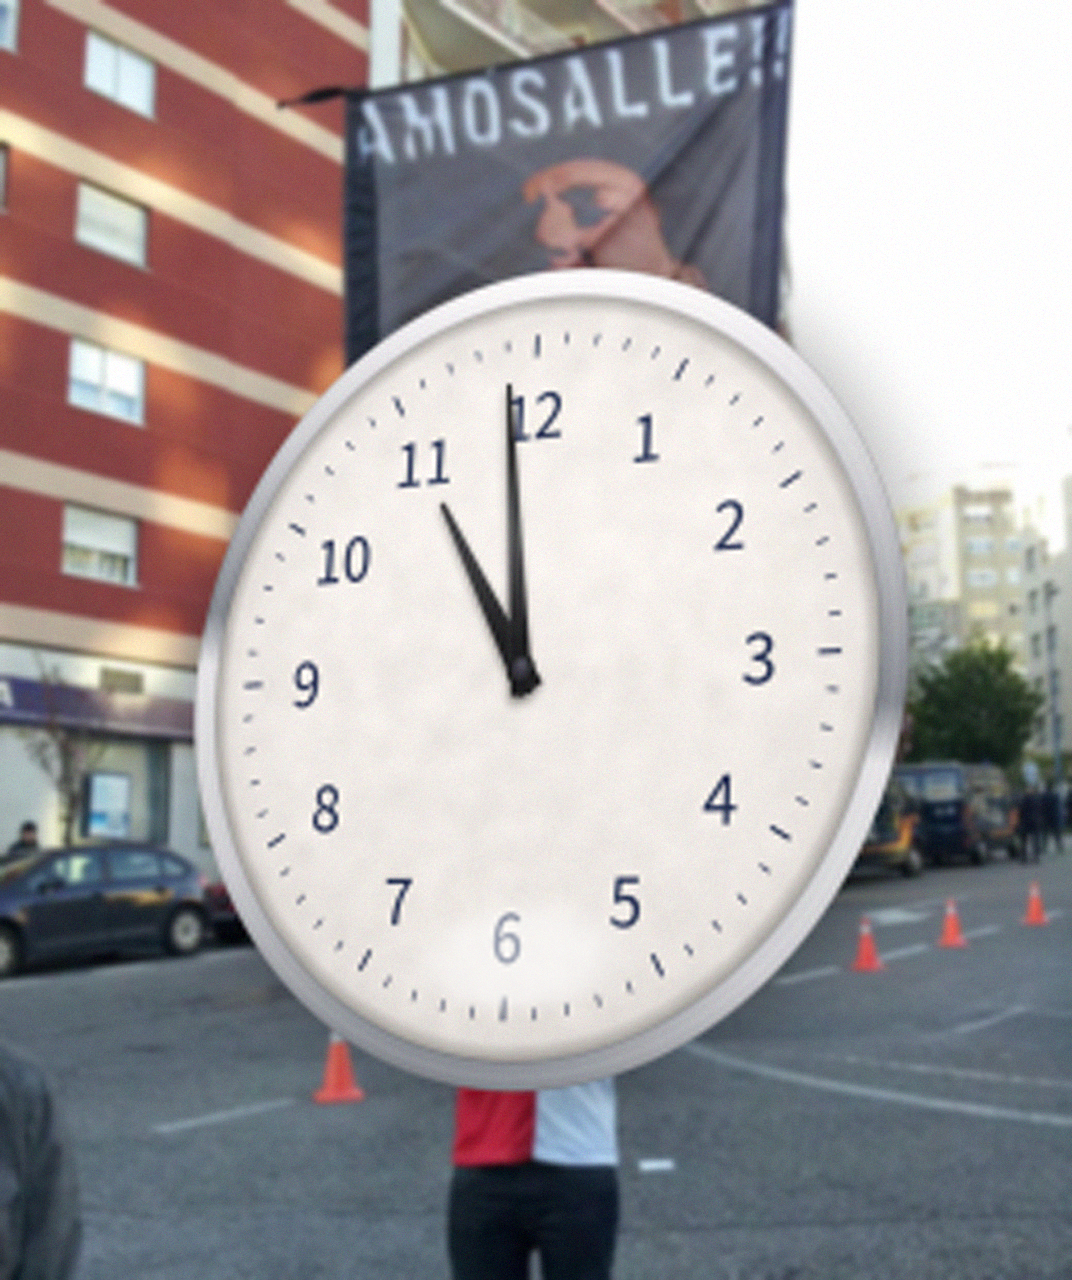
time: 10:59
